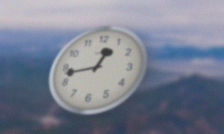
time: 12:43
